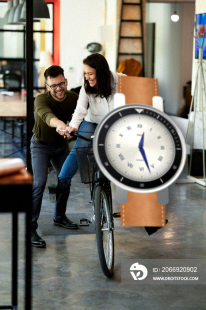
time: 12:27
